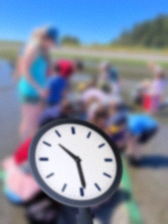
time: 10:29
